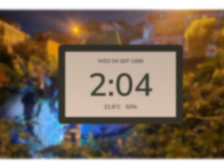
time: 2:04
